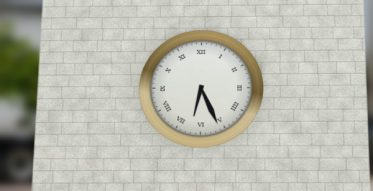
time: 6:26
